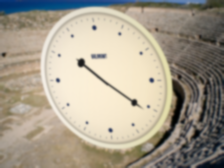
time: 10:21
